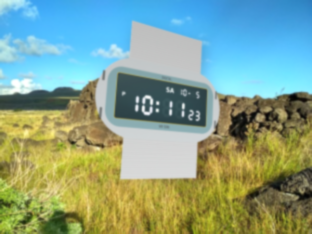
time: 10:11
